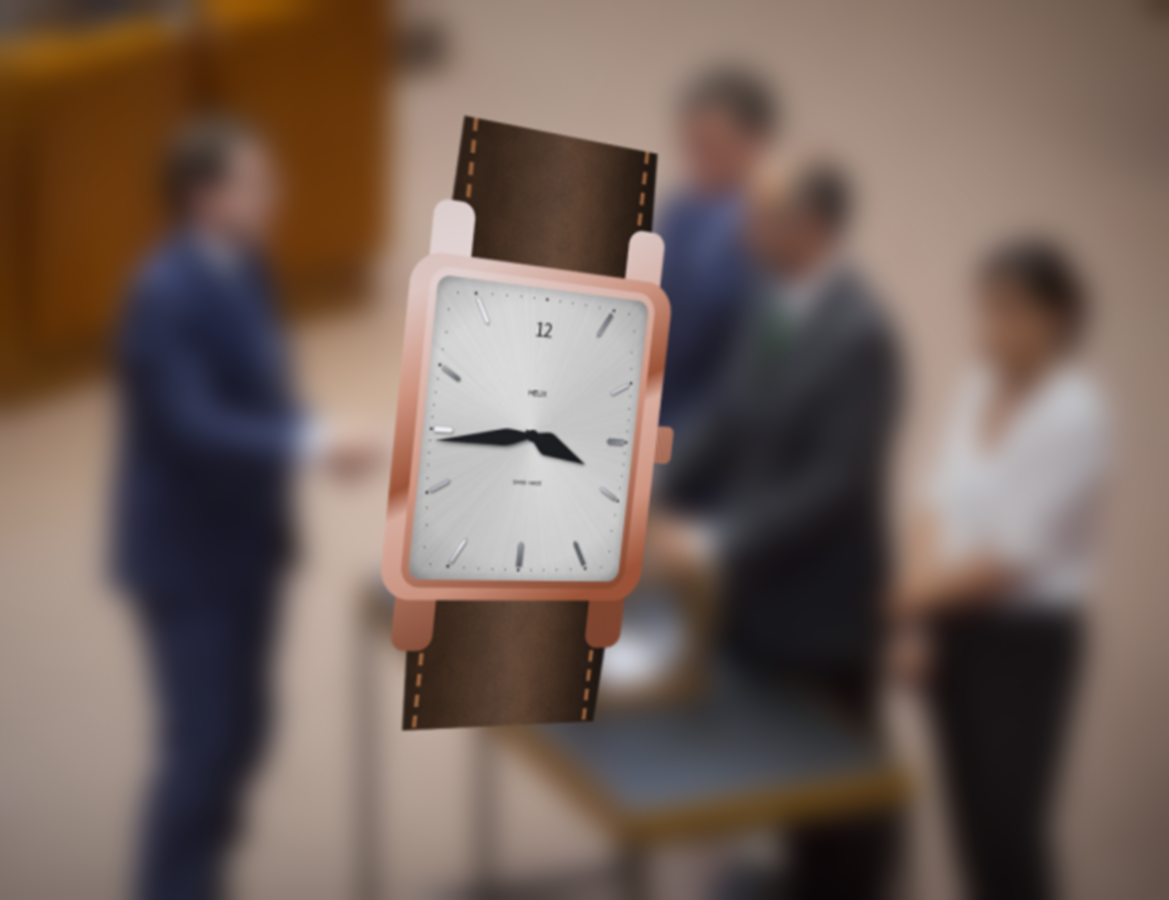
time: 3:44
